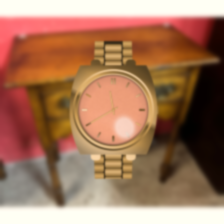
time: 11:40
